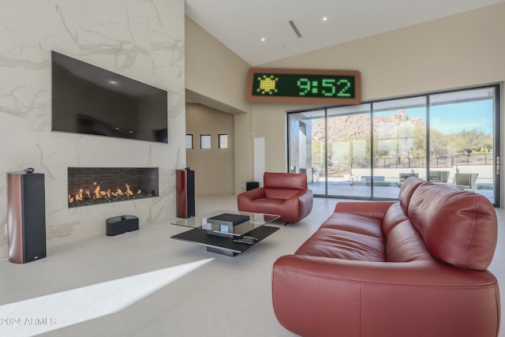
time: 9:52
